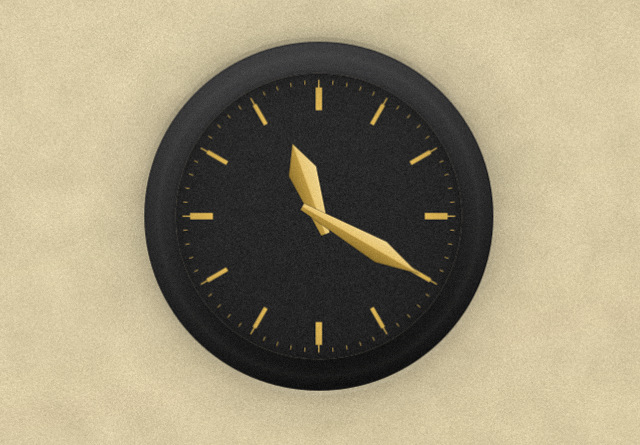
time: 11:20
